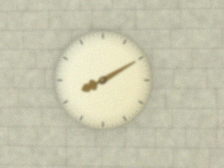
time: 8:10
